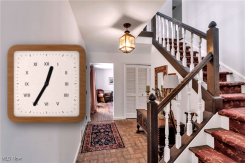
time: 12:35
